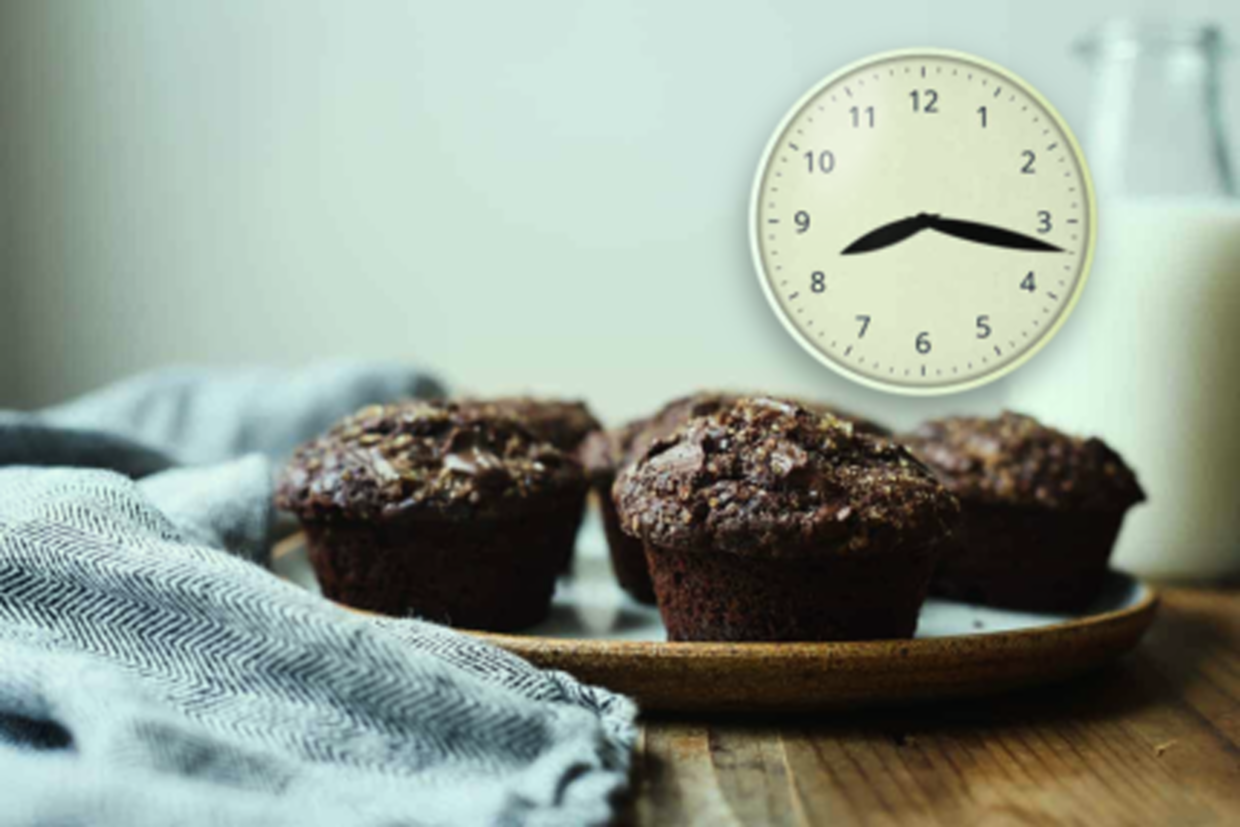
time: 8:17
